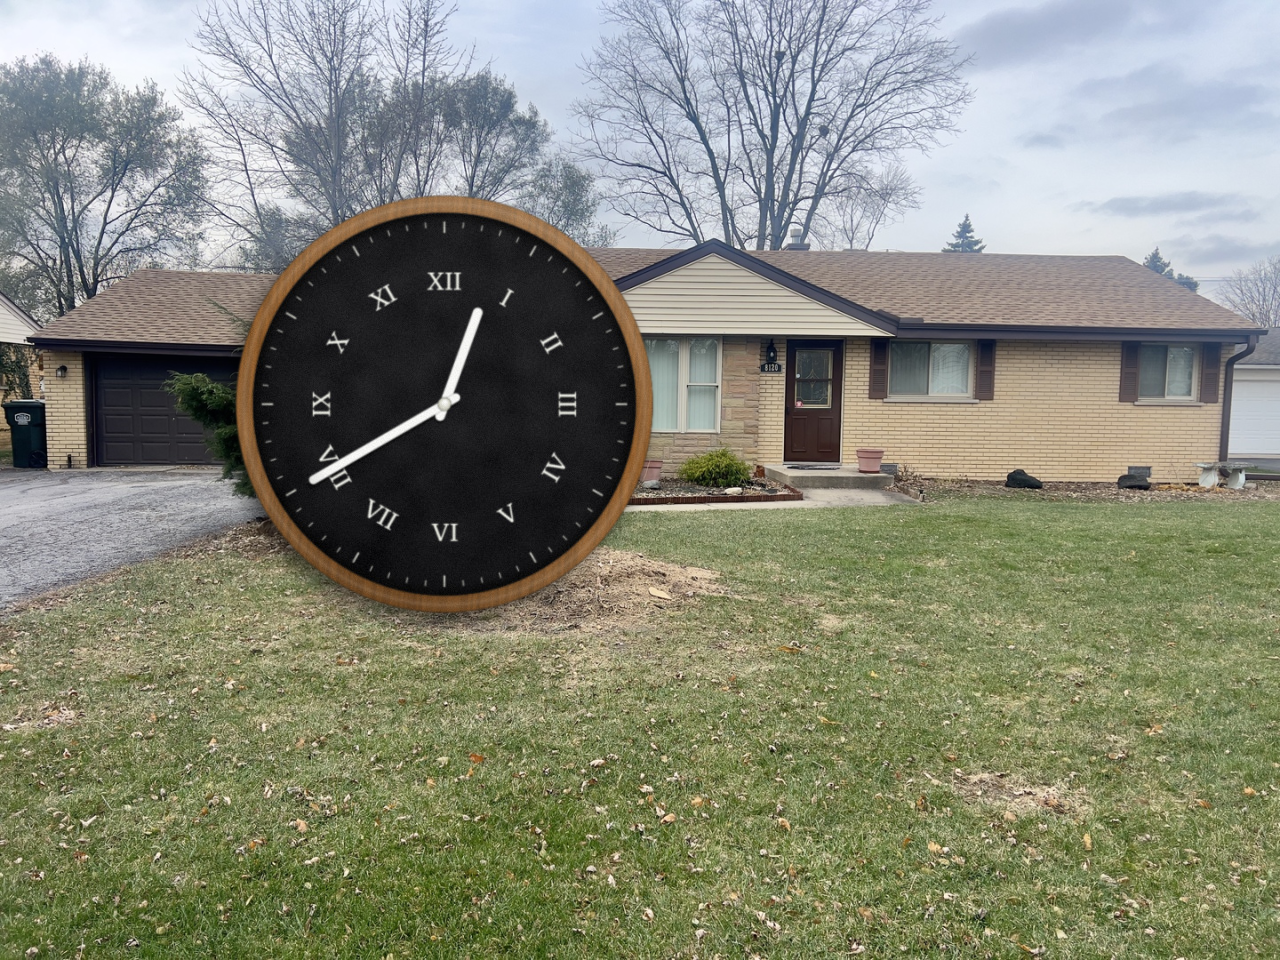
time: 12:40
